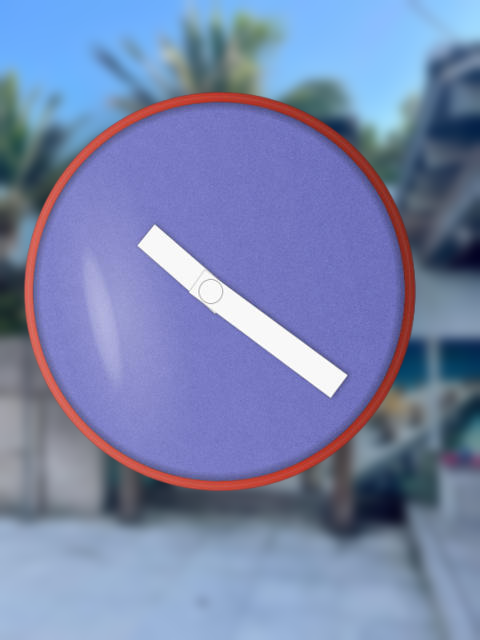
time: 10:21
